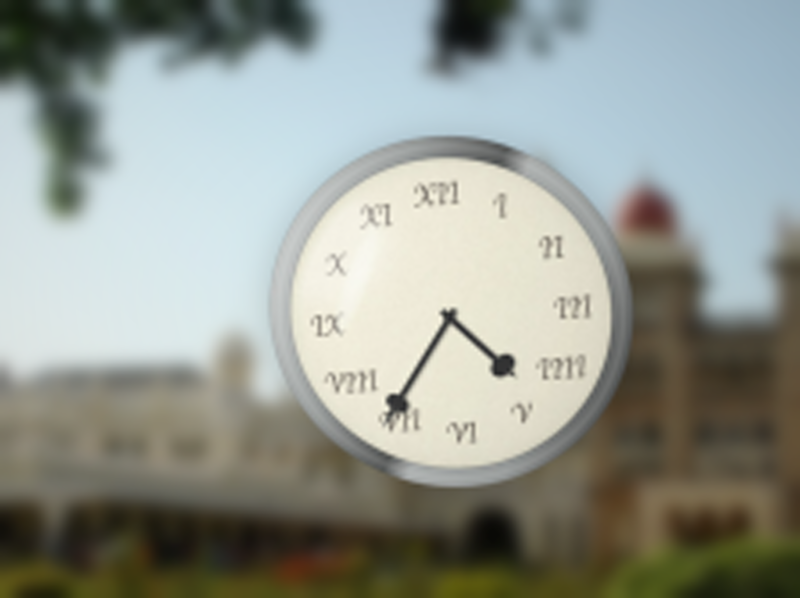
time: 4:36
